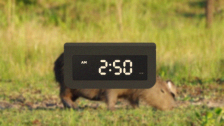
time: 2:50
